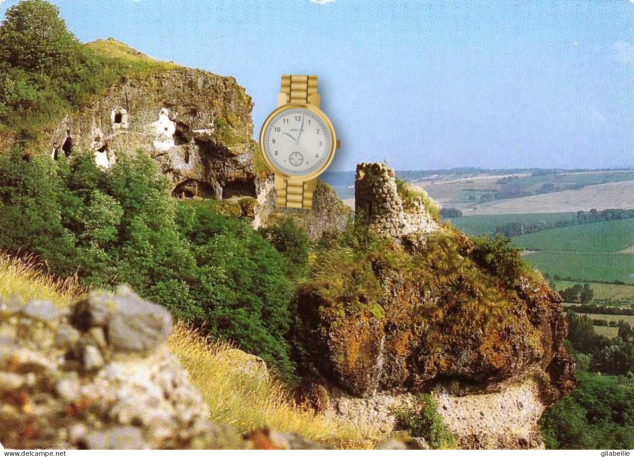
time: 10:02
